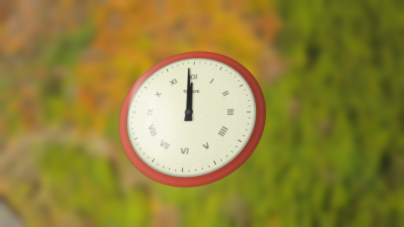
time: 11:59
